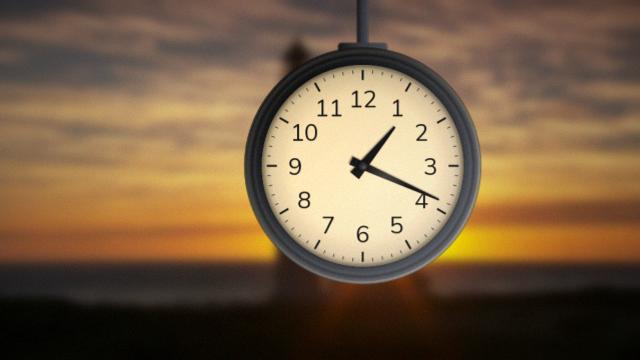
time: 1:19
